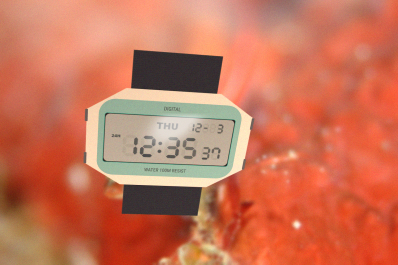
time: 12:35:37
